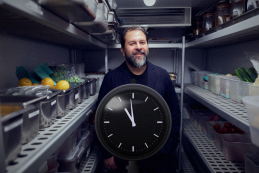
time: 10:59
